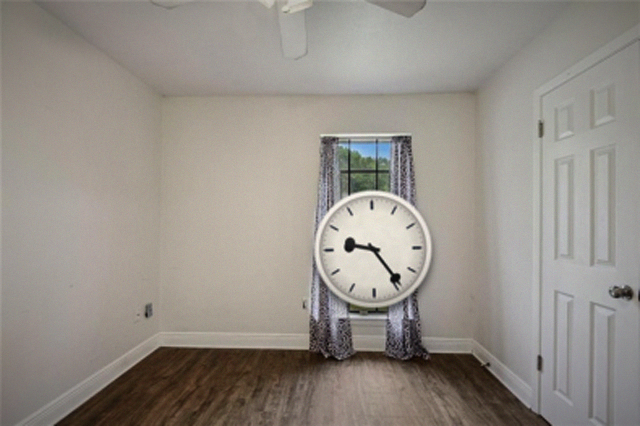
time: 9:24
